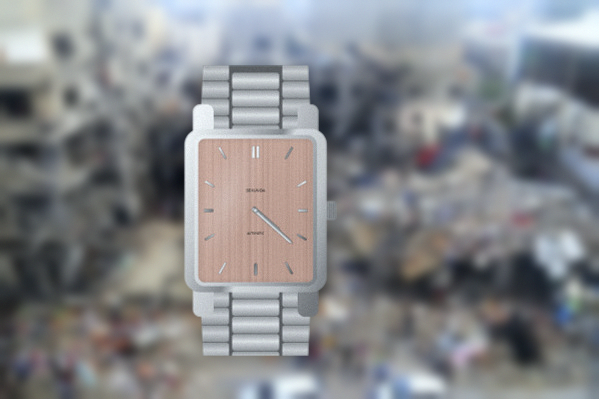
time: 4:22
